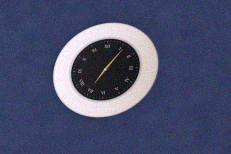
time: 7:06
